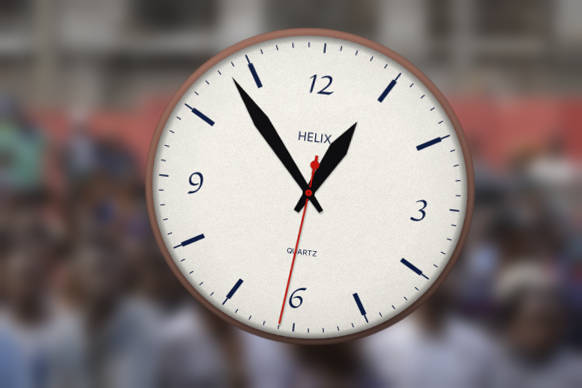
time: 12:53:31
